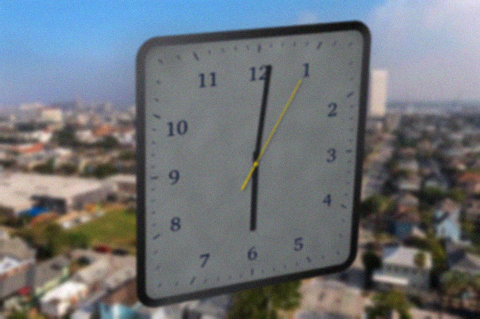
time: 6:01:05
